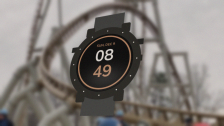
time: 8:49
